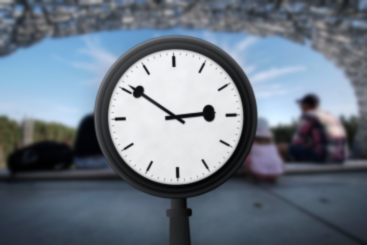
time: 2:51
